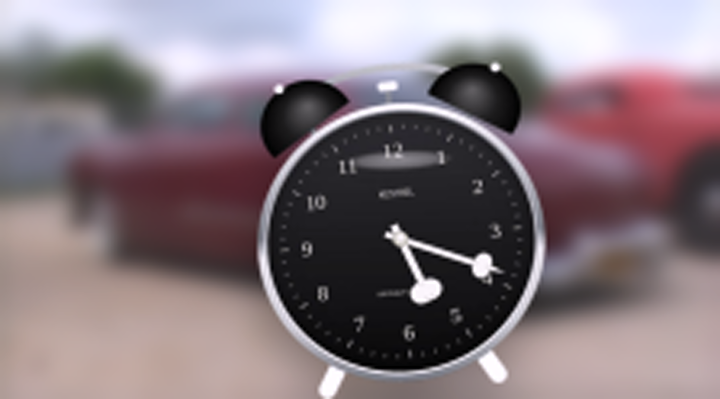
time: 5:19
